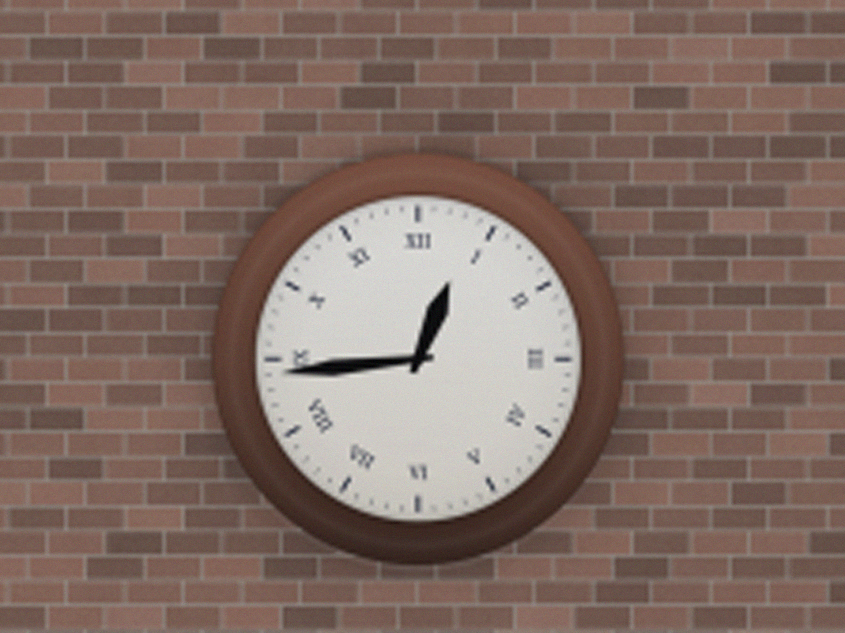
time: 12:44
